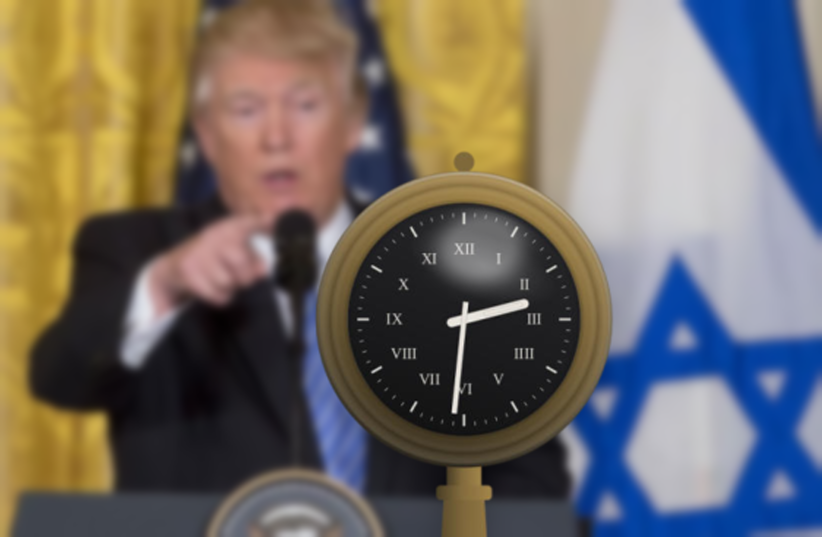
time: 2:31
